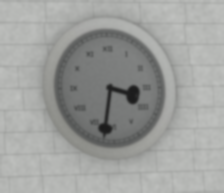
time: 3:32
